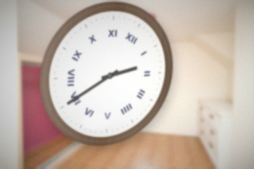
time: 1:35
